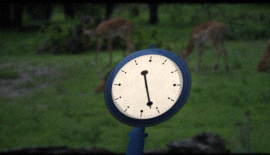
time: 11:27
